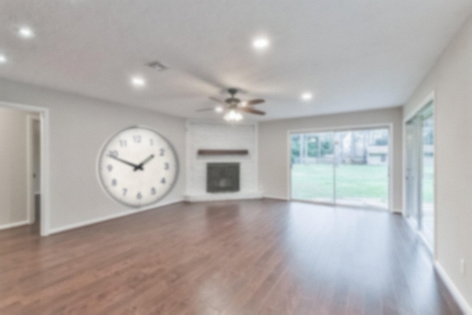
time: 1:49
